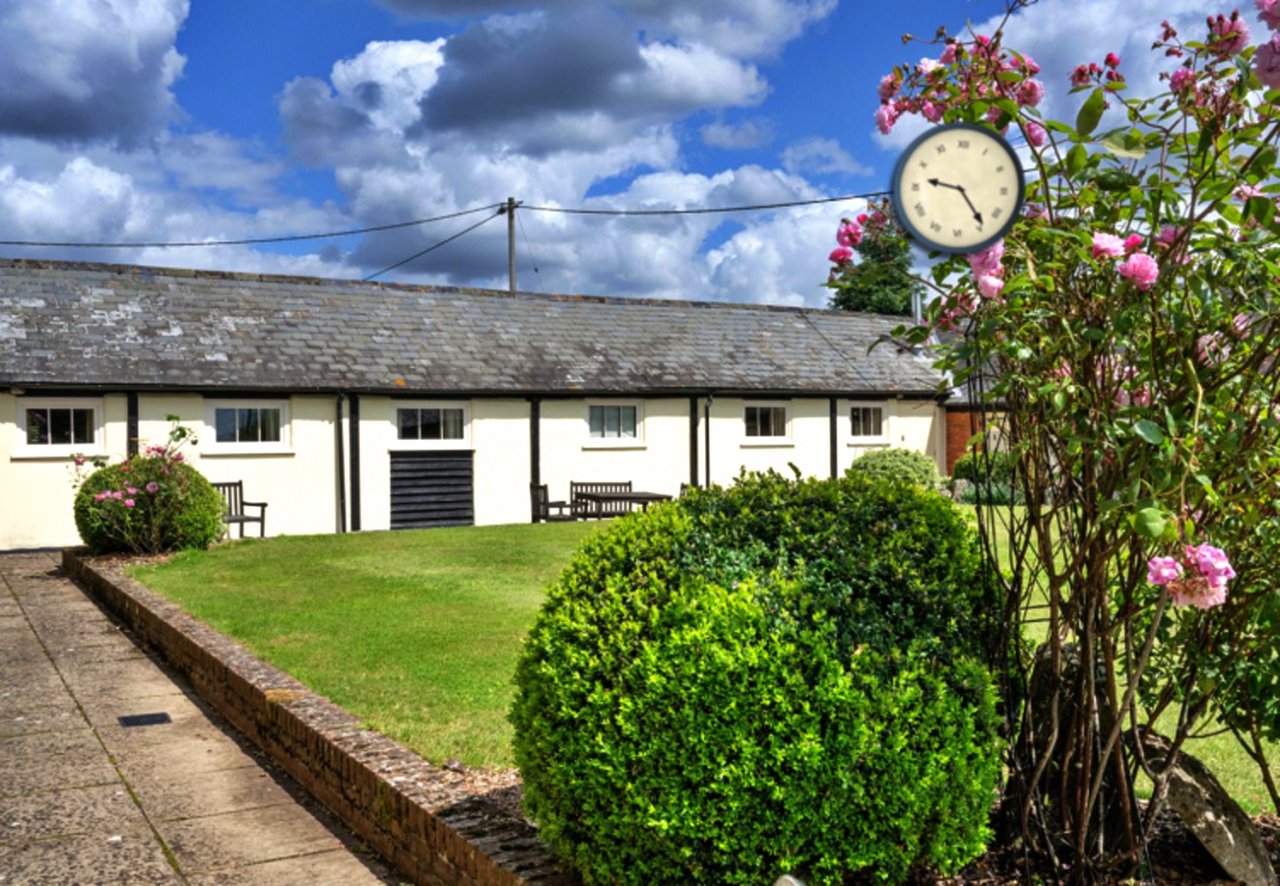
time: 9:24
